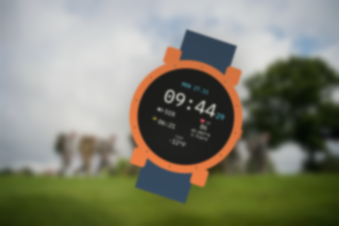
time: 9:44
